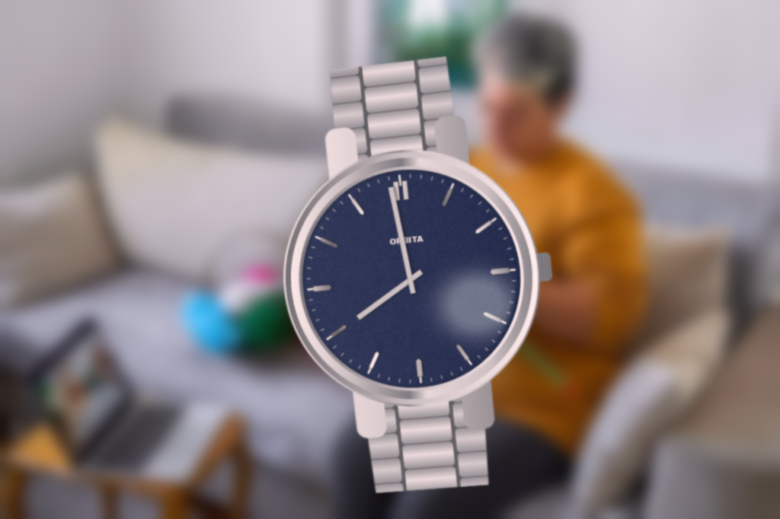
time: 7:59
